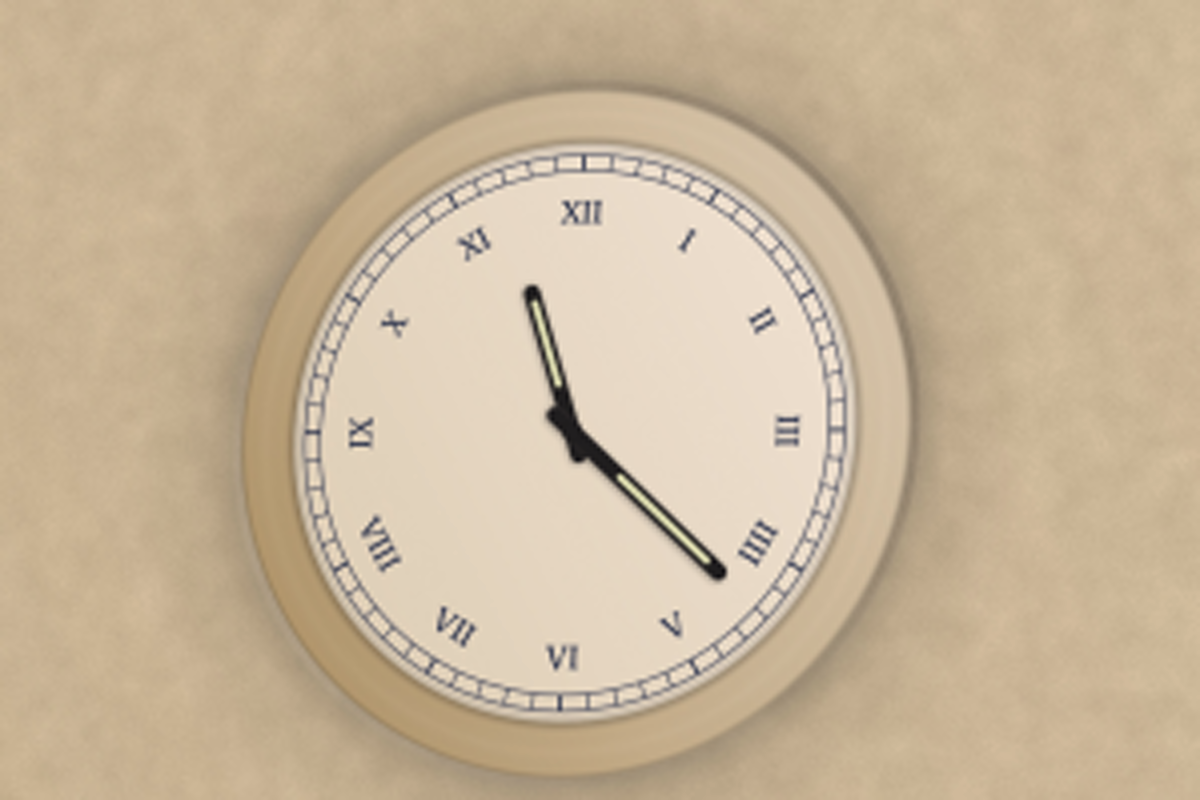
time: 11:22
